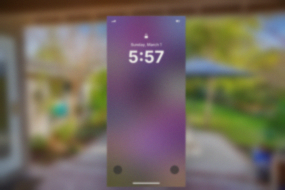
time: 5:57
